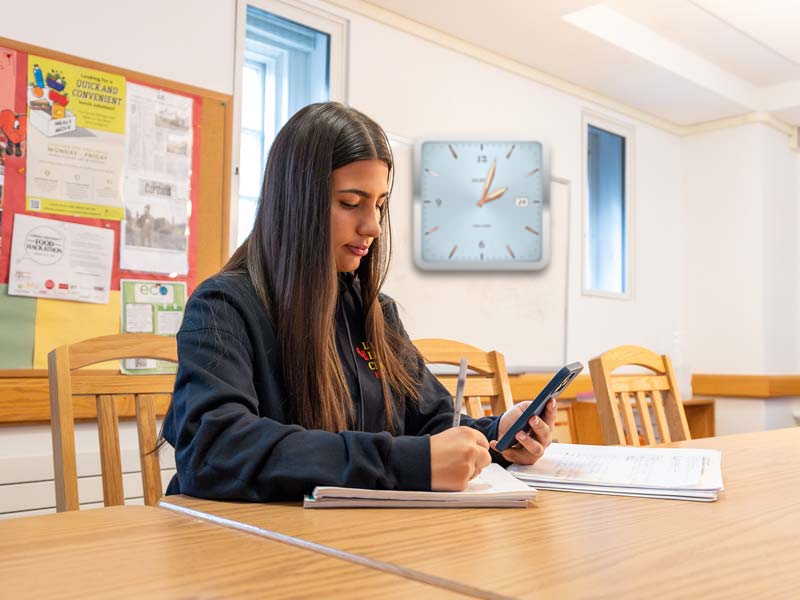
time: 2:03
